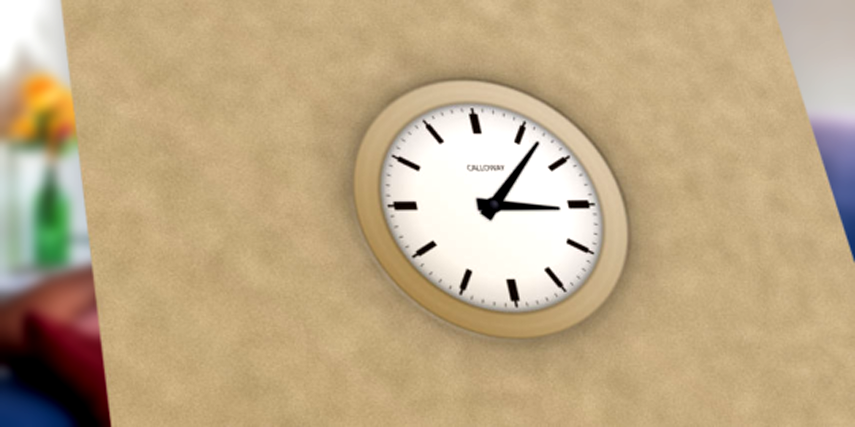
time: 3:07
